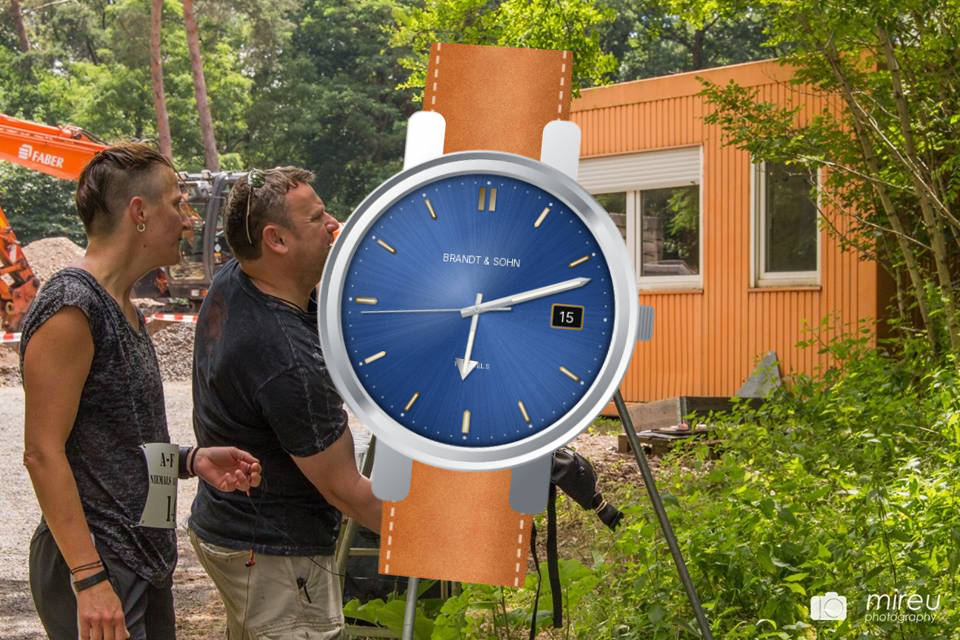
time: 6:11:44
